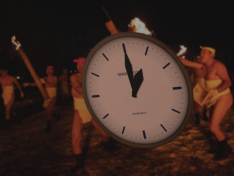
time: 1:00
